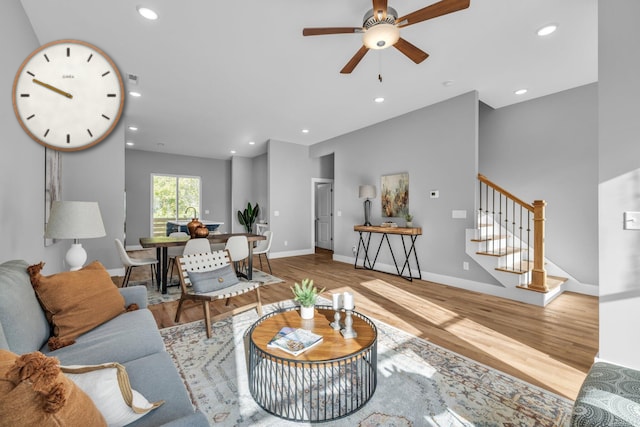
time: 9:49
